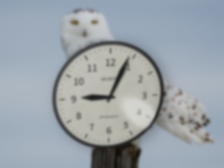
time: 9:04
